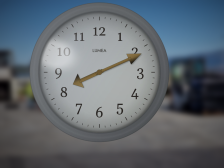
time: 8:11
